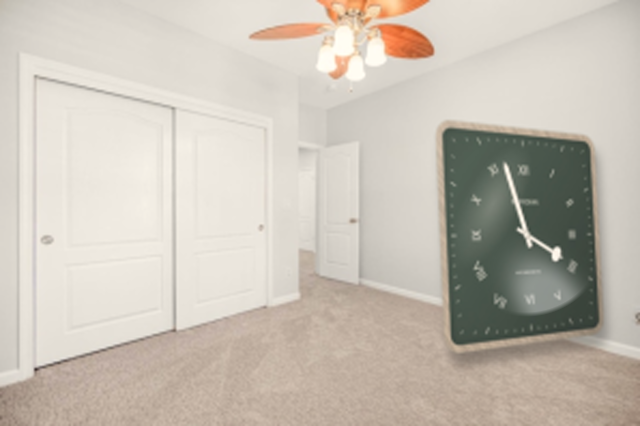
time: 3:57
